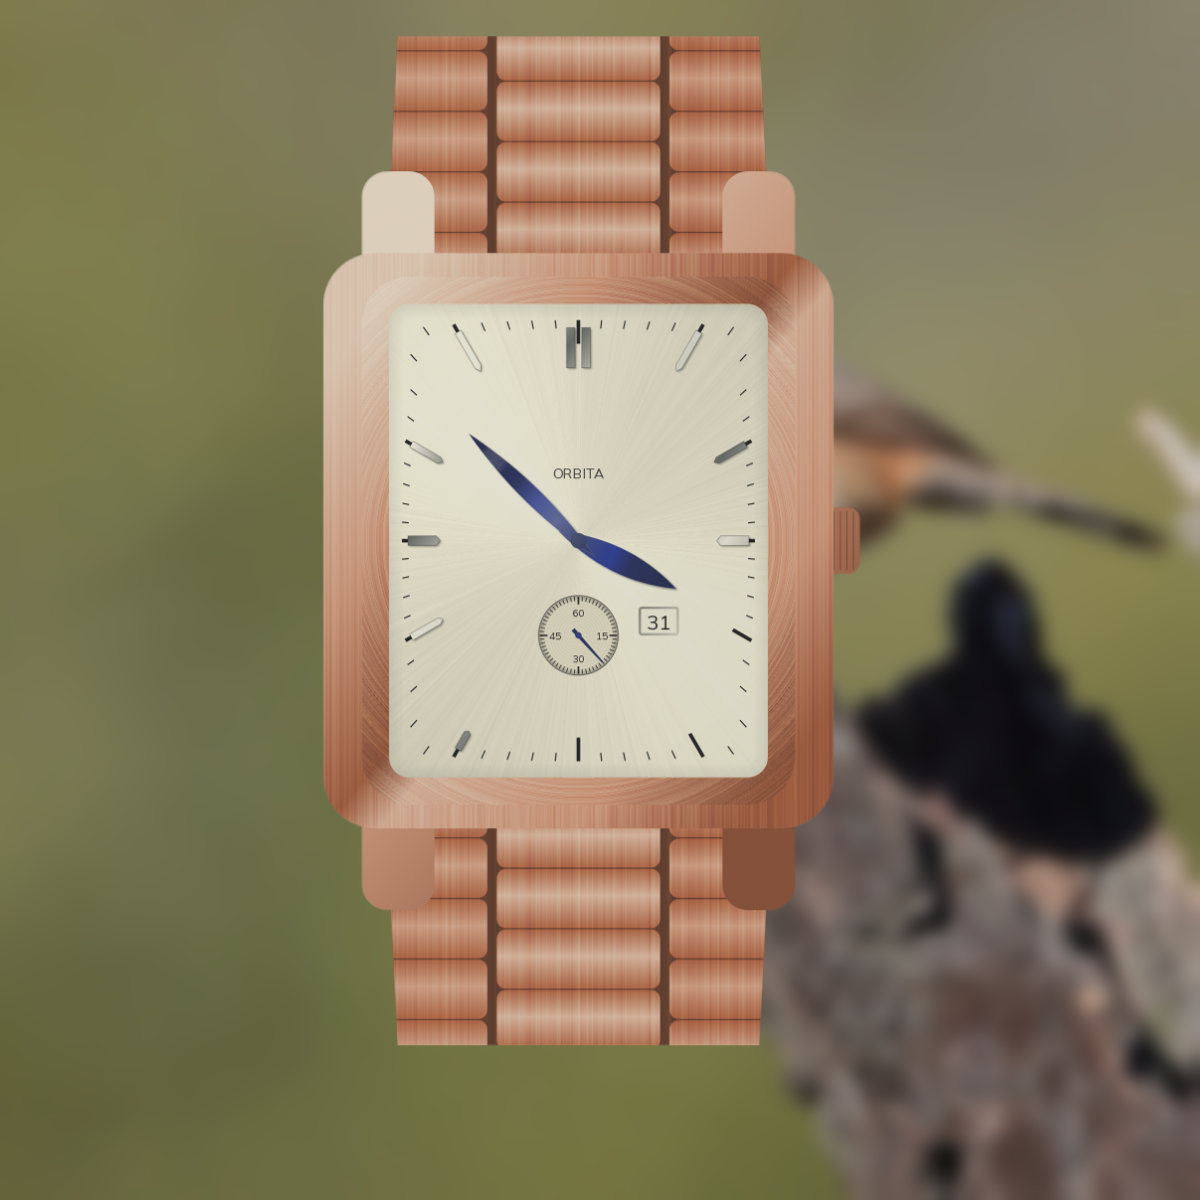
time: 3:52:23
